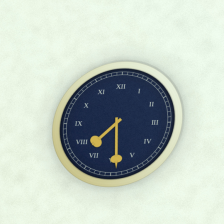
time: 7:29
